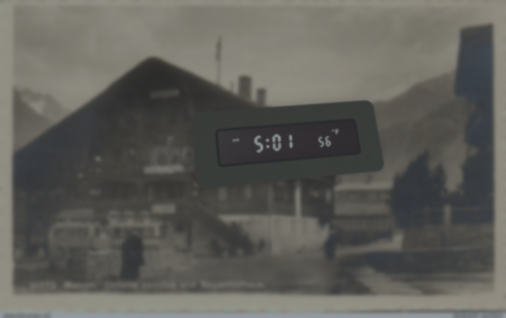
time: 5:01
